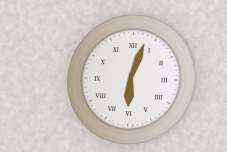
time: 6:03
